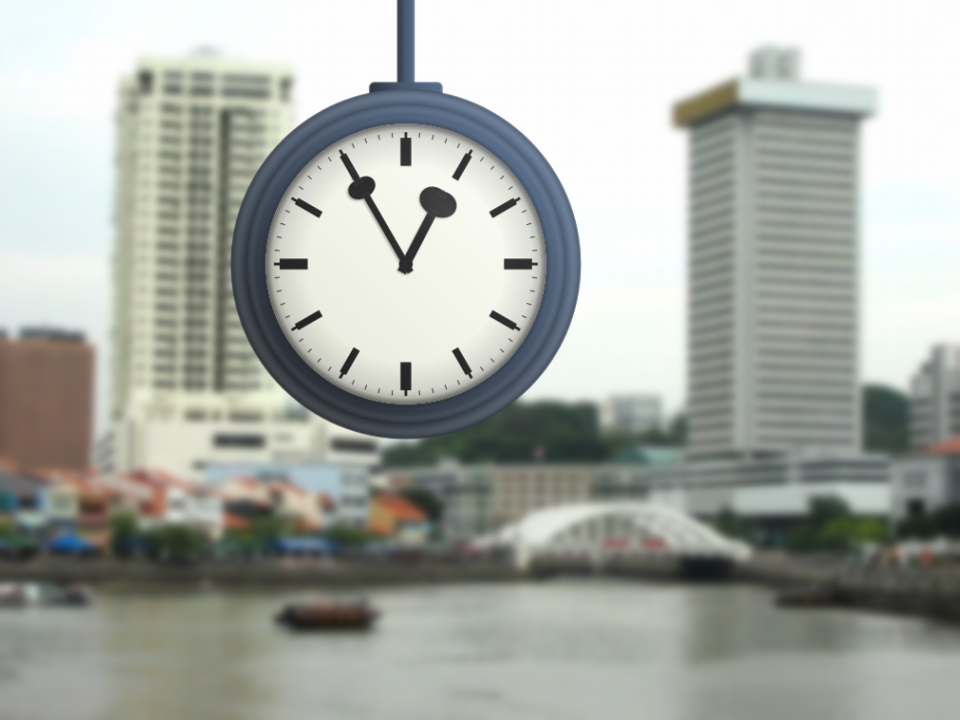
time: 12:55
